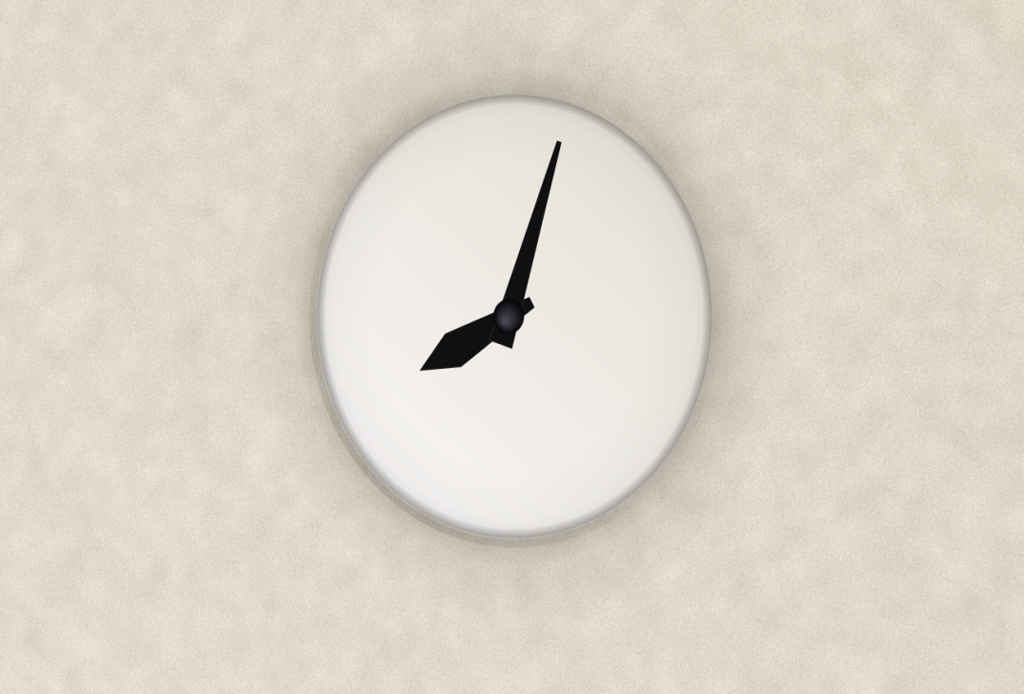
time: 8:03
